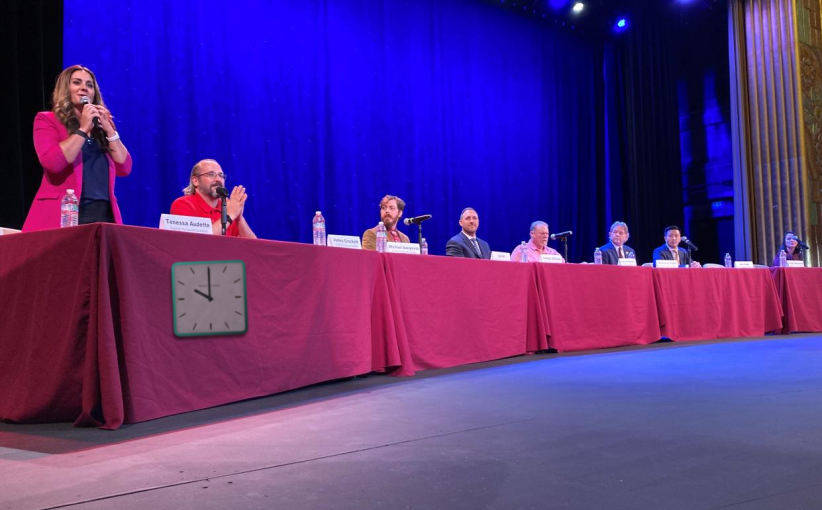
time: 10:00
